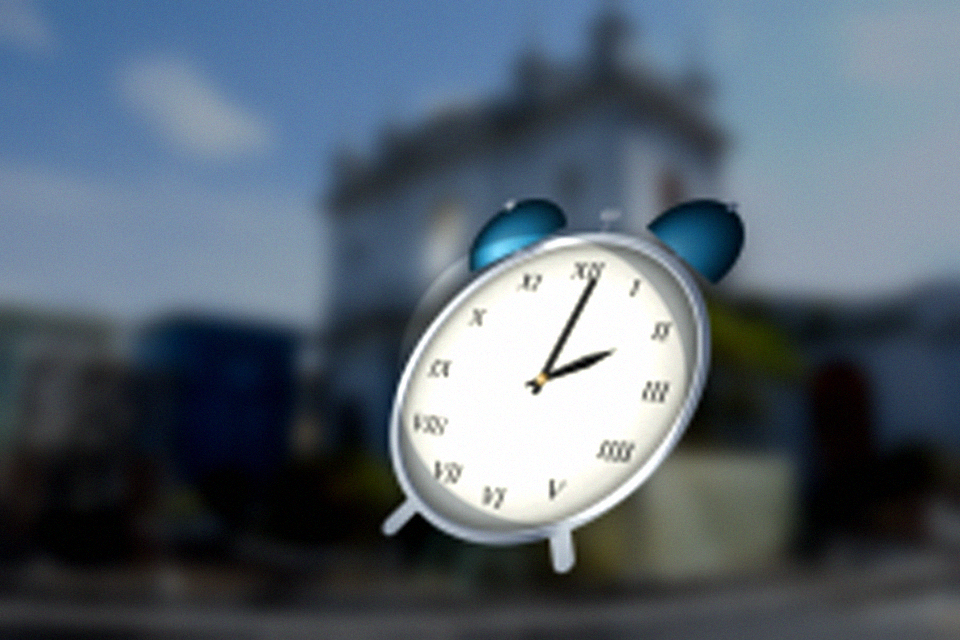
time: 2:01
